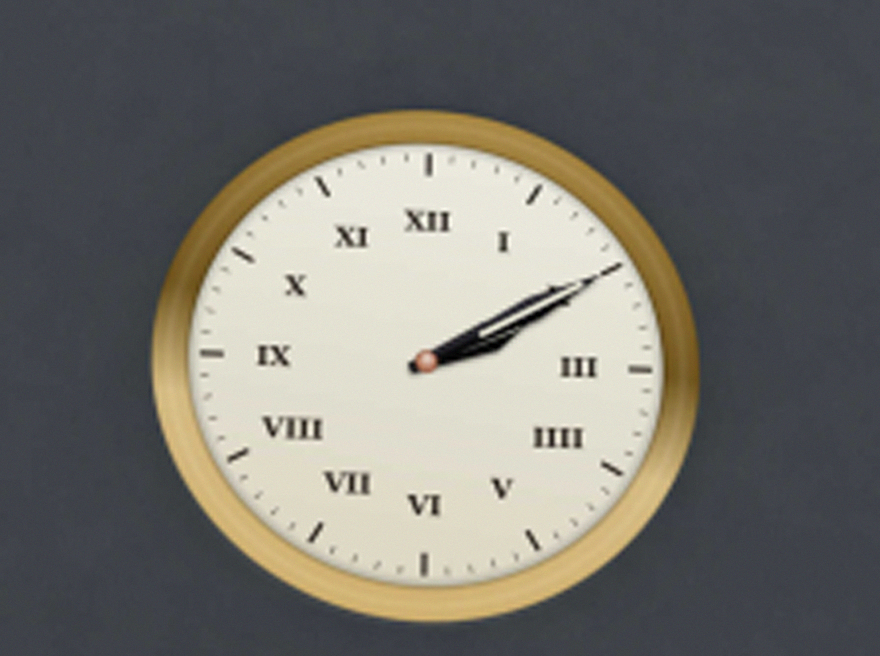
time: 2:10
